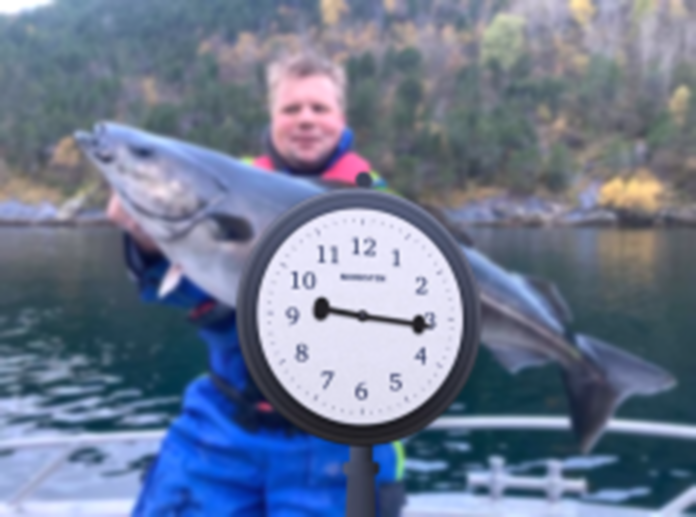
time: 9:16
